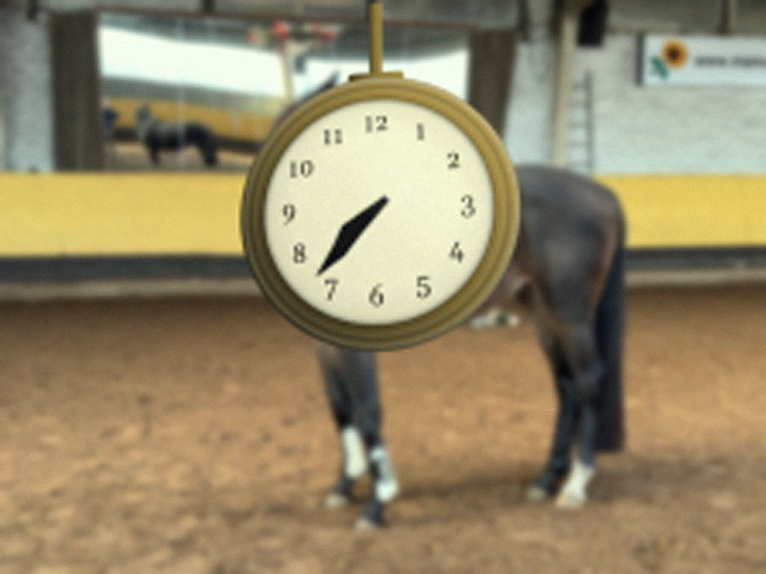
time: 7:37
